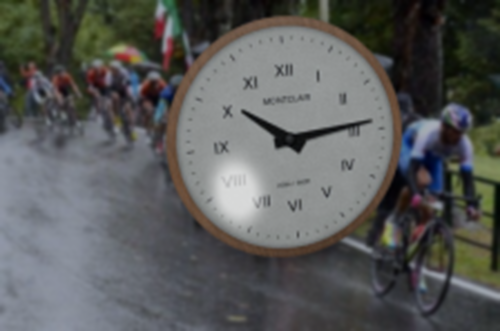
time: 10:14
